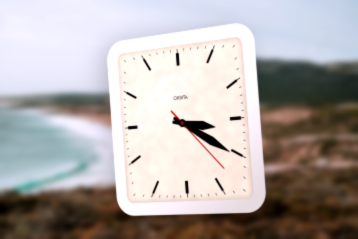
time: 3:20:23
